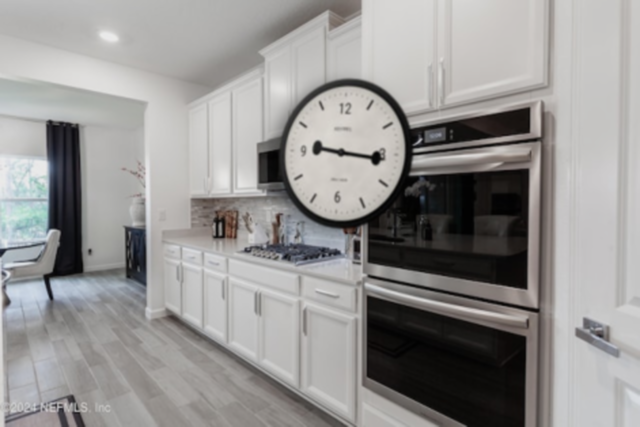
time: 9:16
